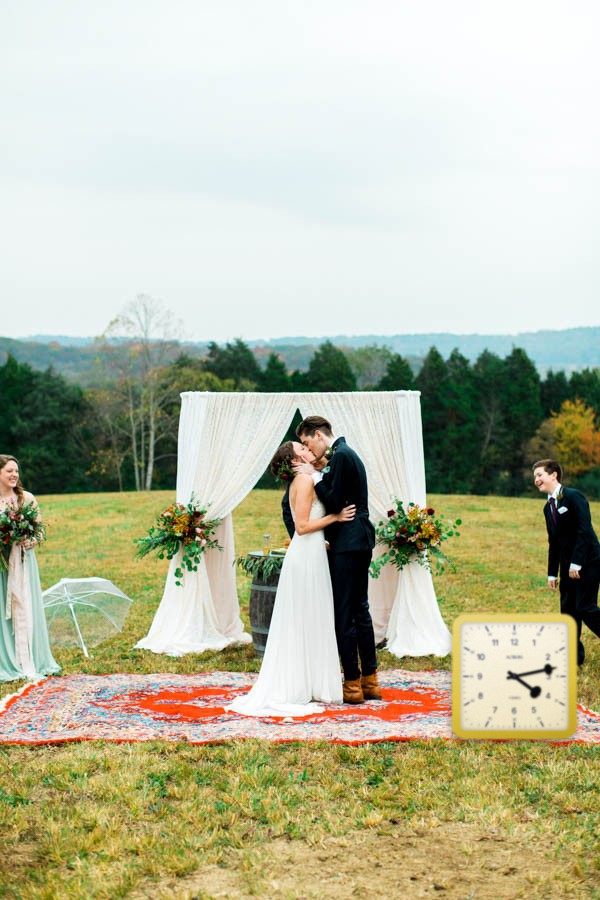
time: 4:13
